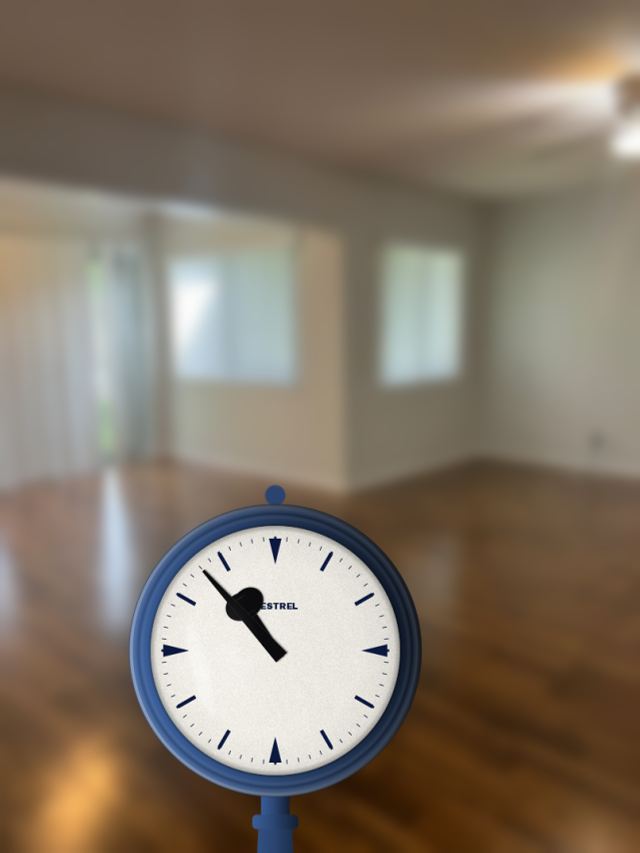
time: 10:53
